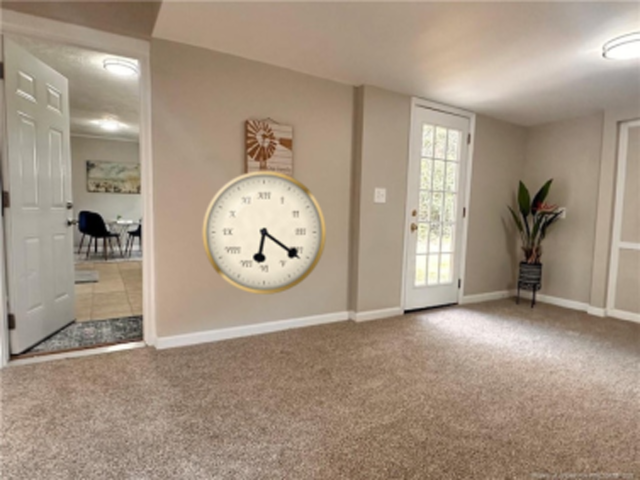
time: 6:21
